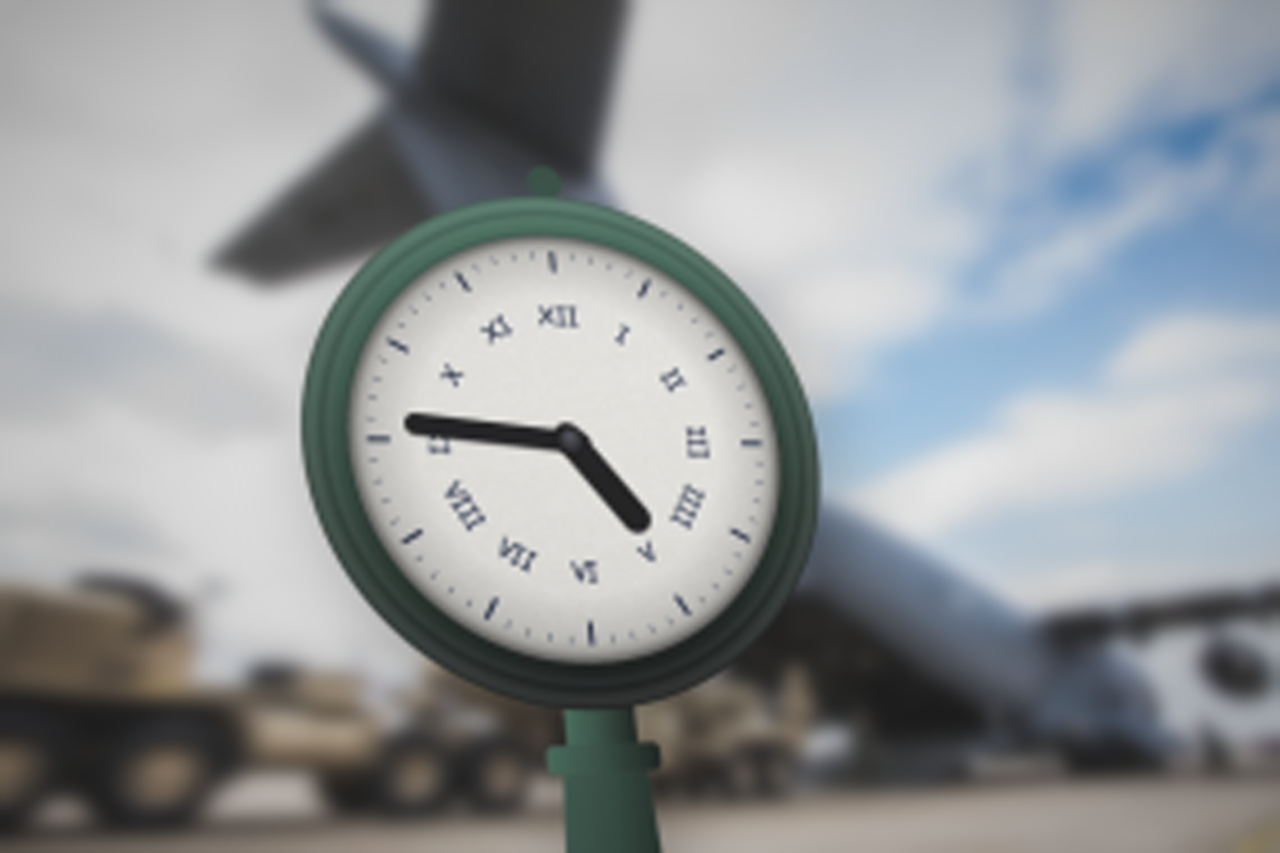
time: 4:46
